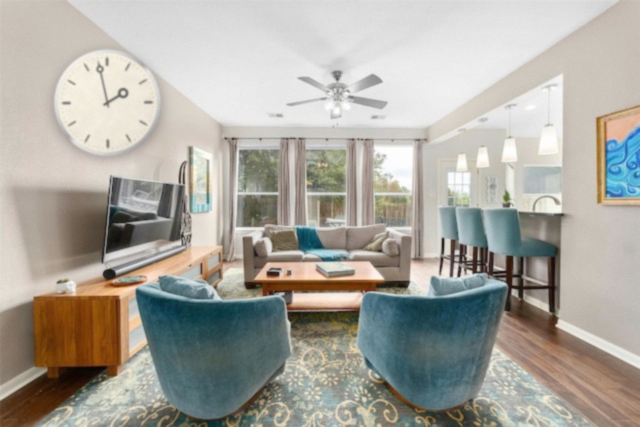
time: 1:58
